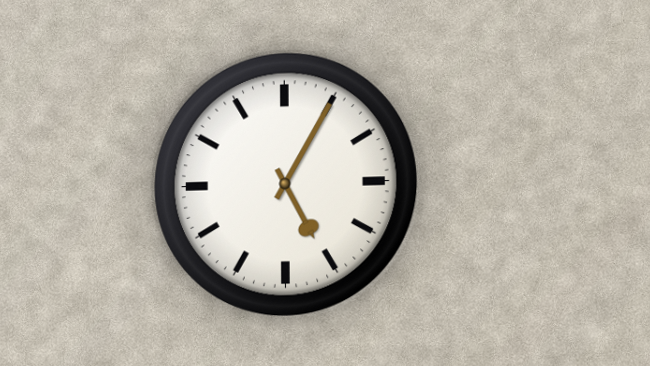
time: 5:05
